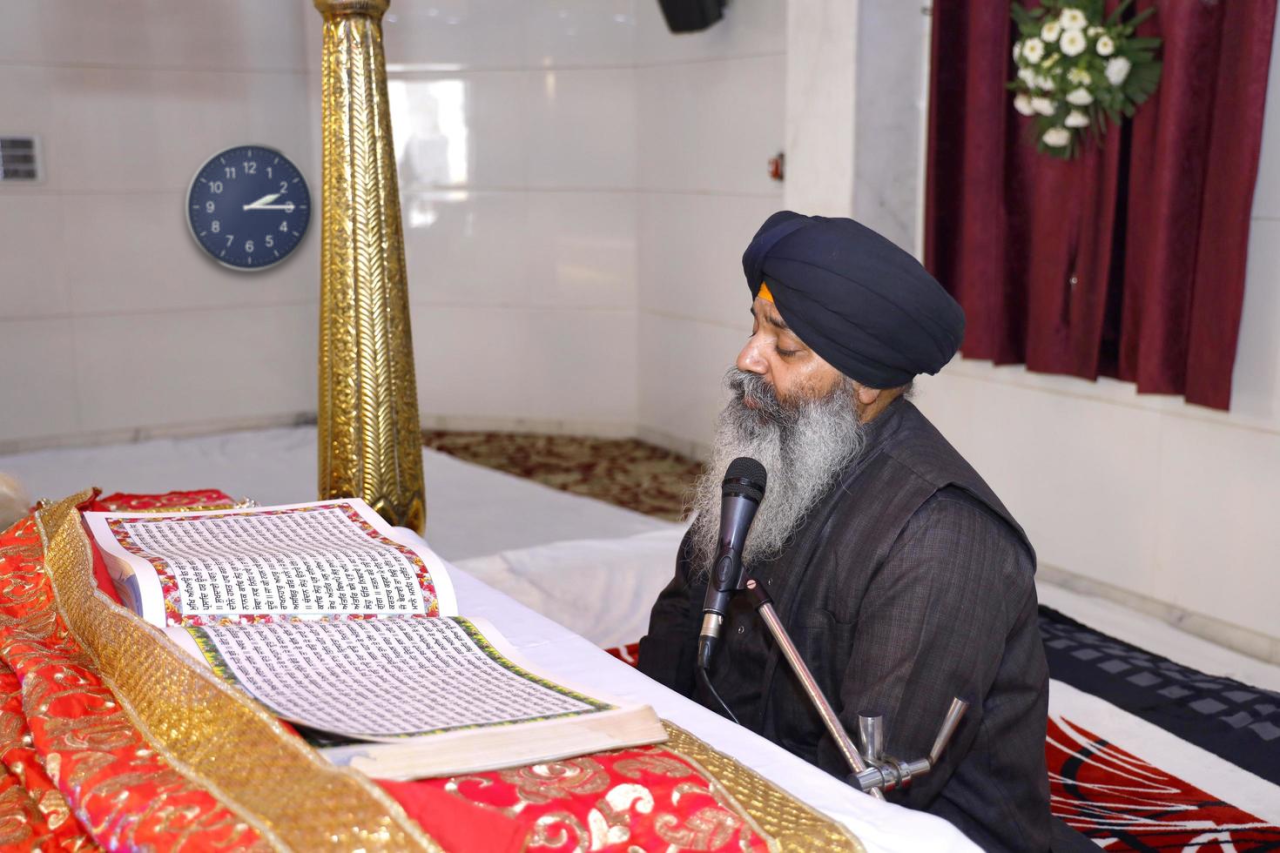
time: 2:15
